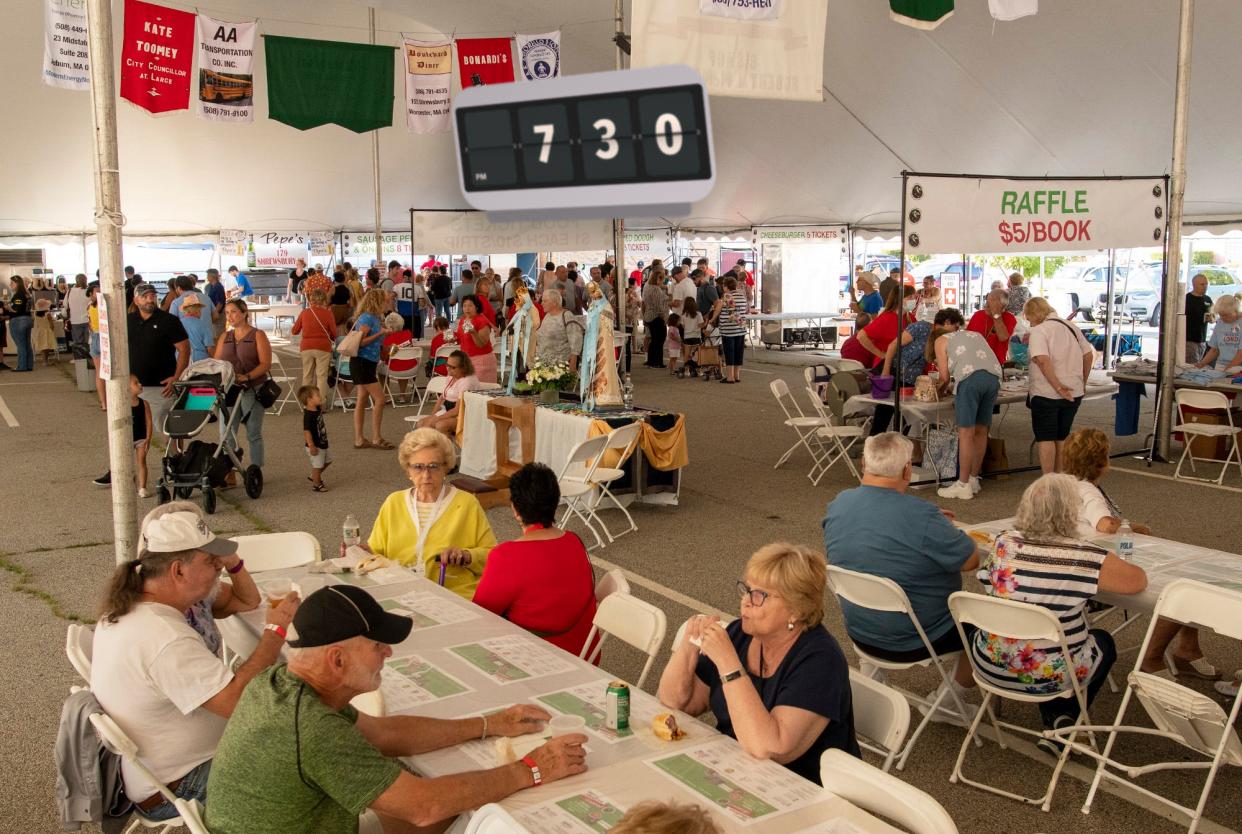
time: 7:30
